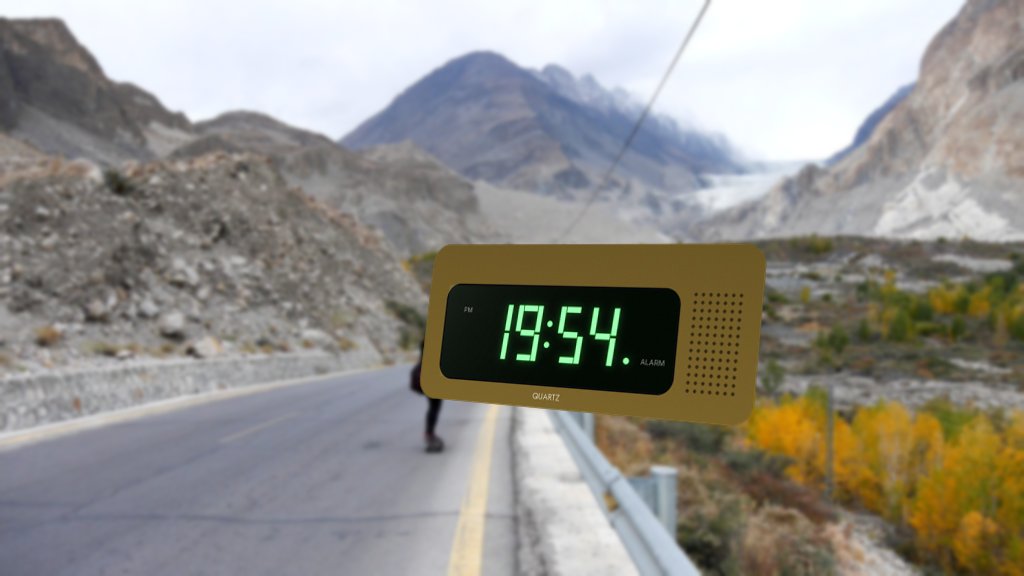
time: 19:54
